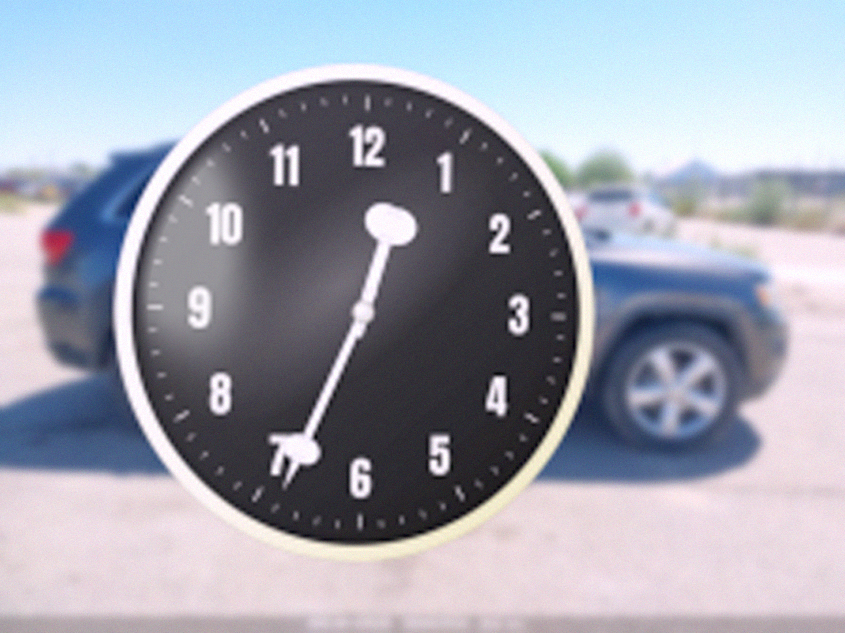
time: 12:34
